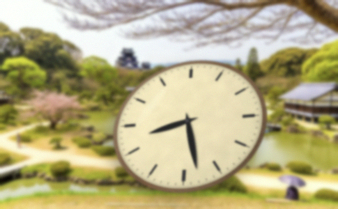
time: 8:28
